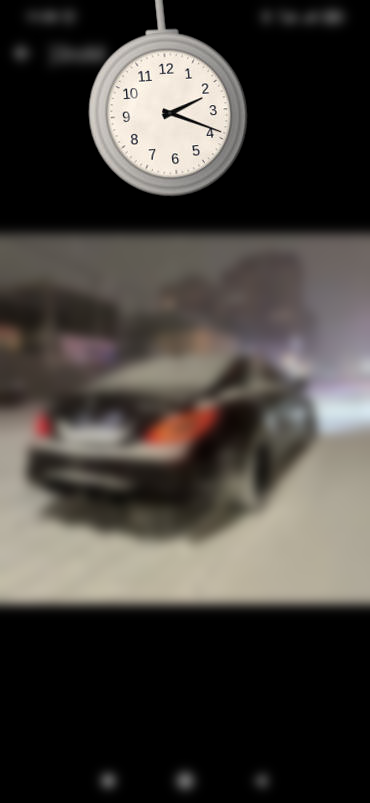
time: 2:19
